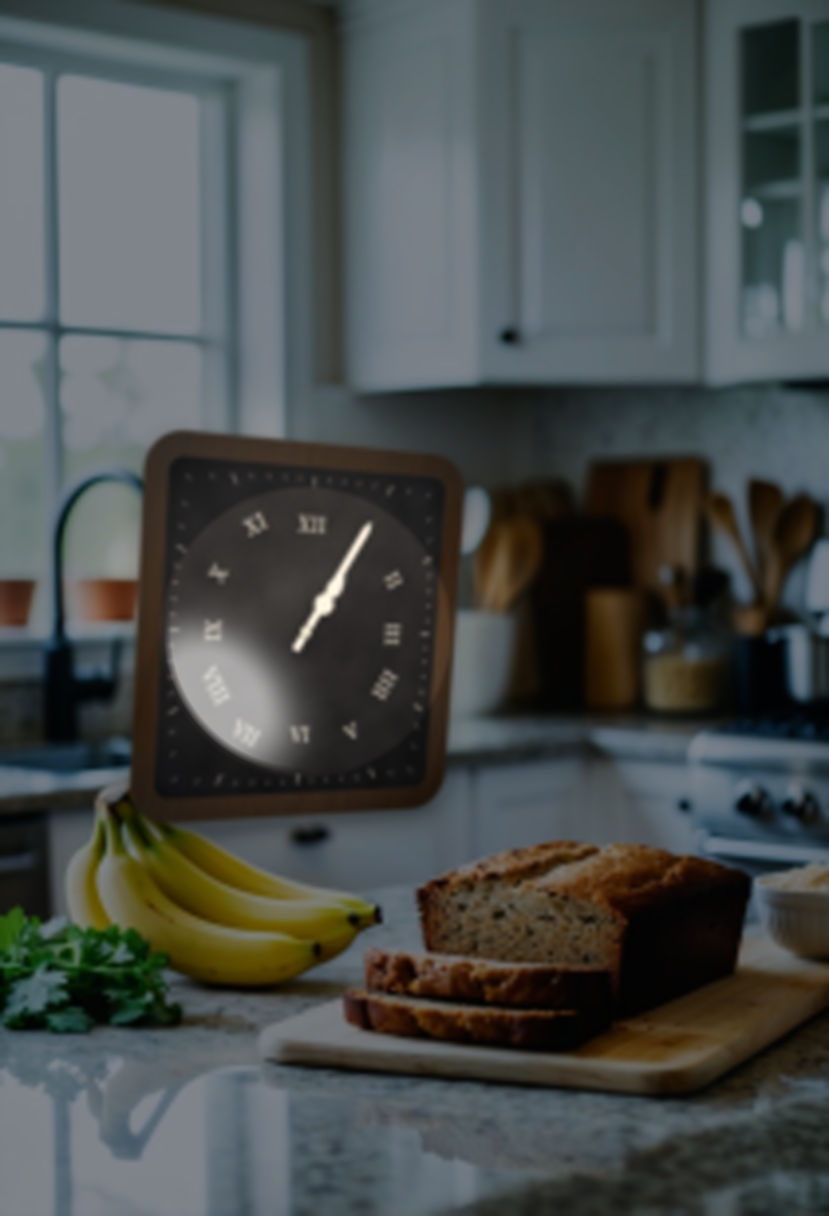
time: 1:05
